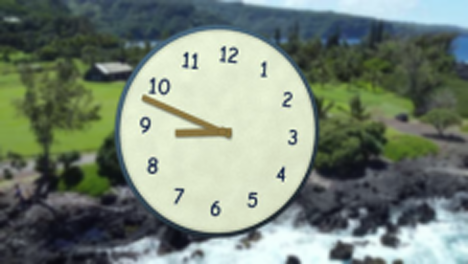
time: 8:48
